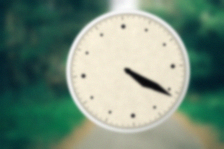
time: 4:21
